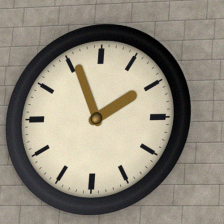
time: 1:56
